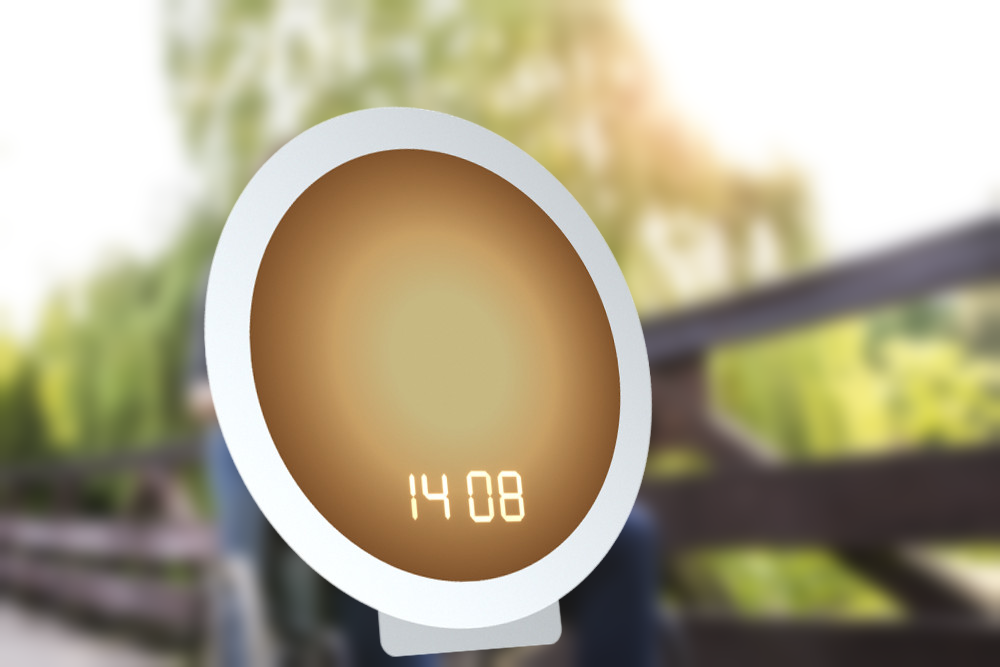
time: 14:08
